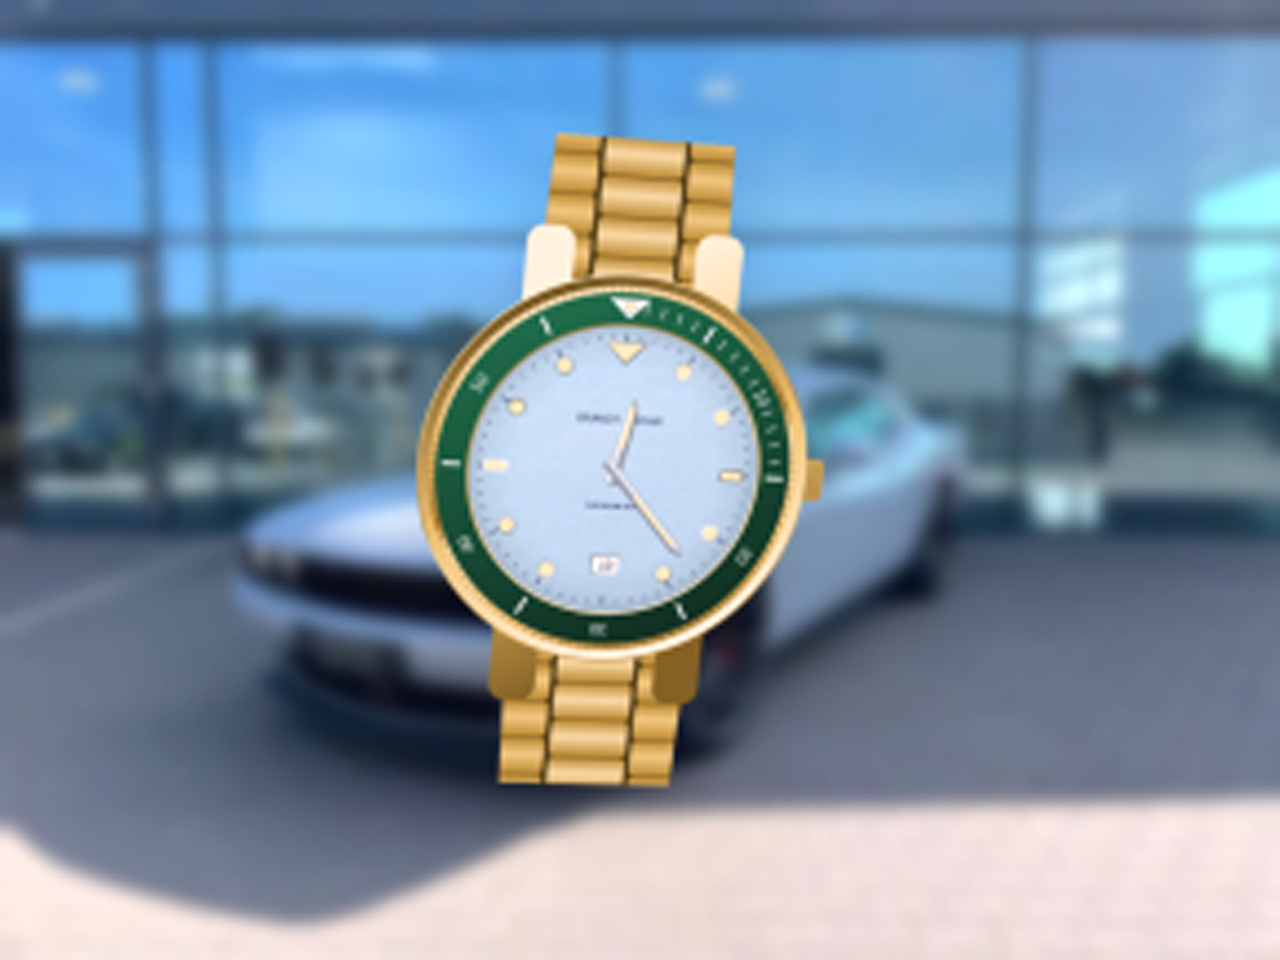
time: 12:23
